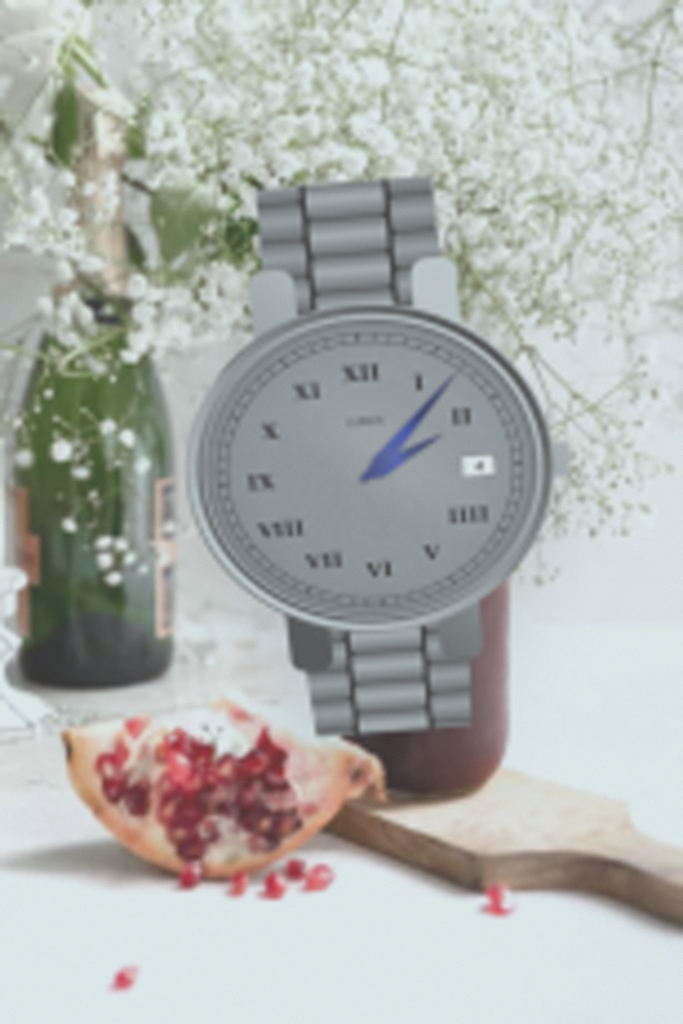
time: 2:07
